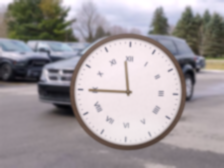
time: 11:45
